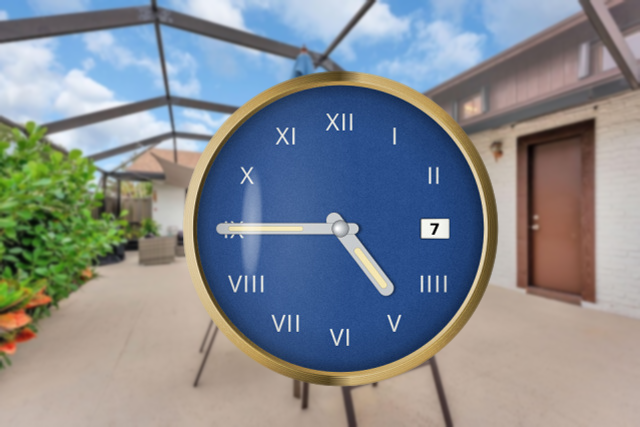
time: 4:45
